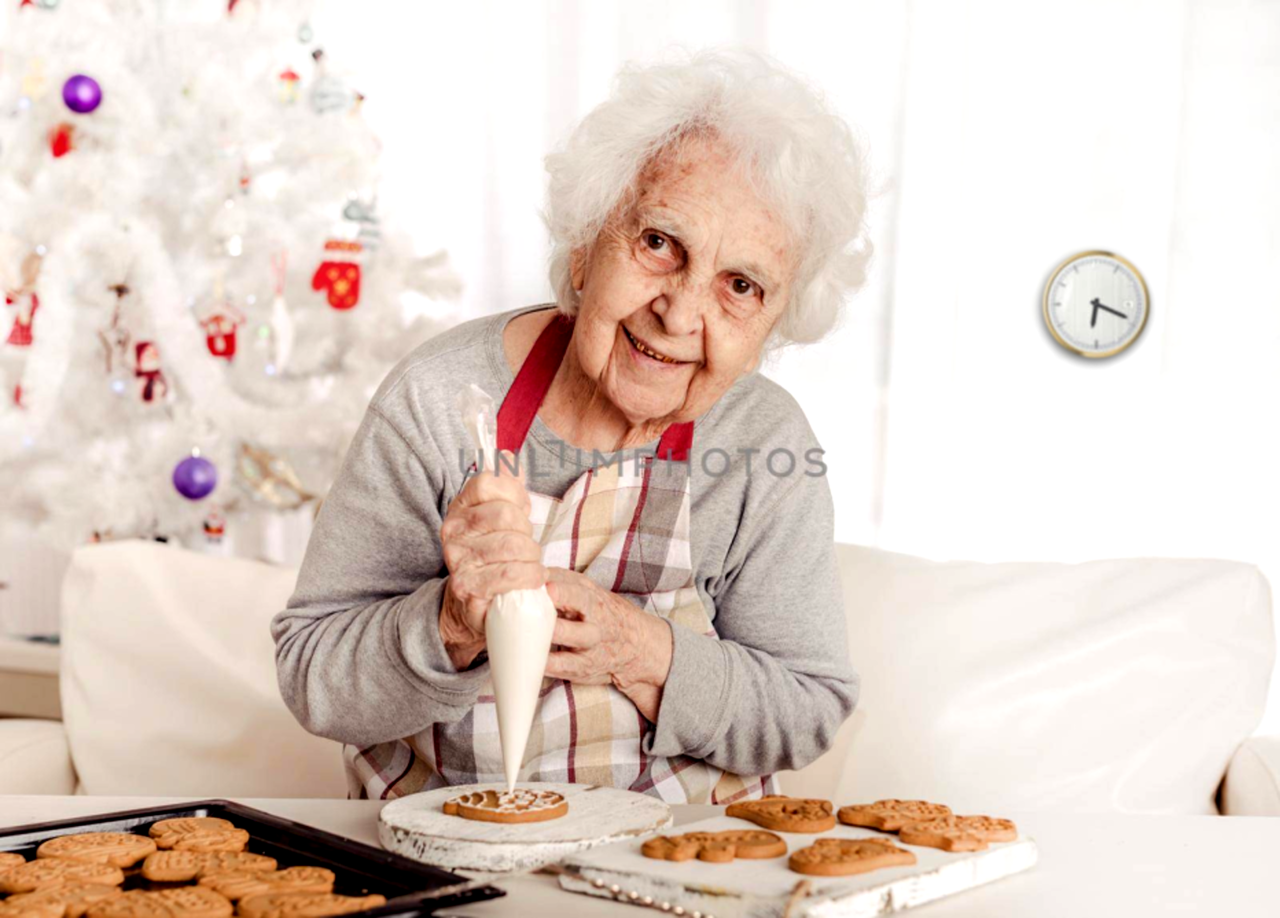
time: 6:19
